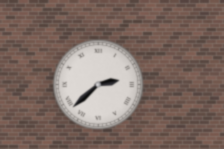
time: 2:38
